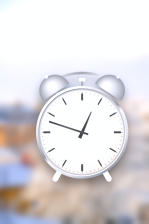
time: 12:48
